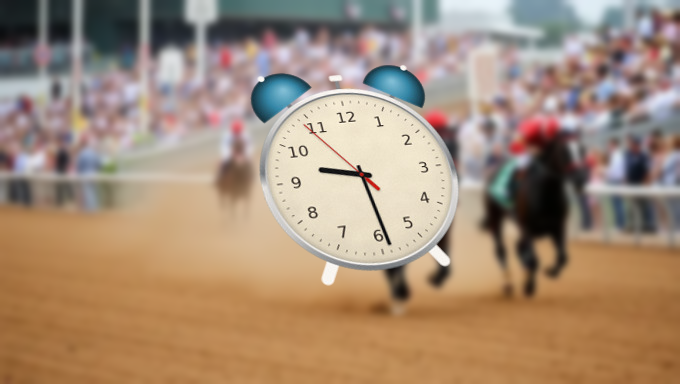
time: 9:28:54
